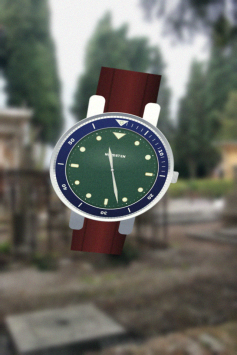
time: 11:27
